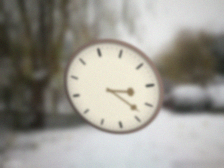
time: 3:23
